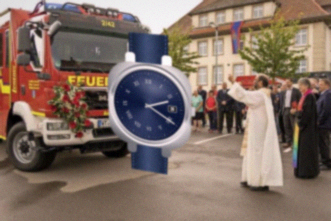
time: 2:20
